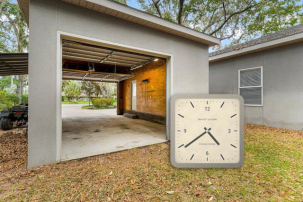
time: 4:39
